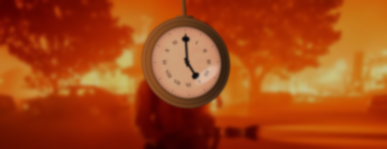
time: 5:00
